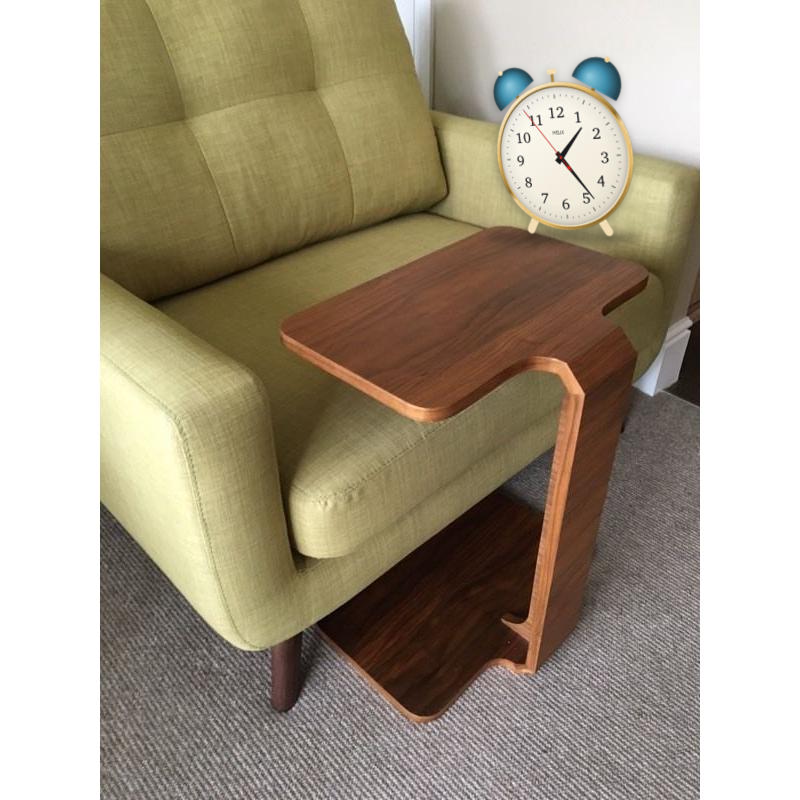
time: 1:23:54
